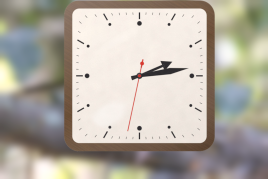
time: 2:13:32
